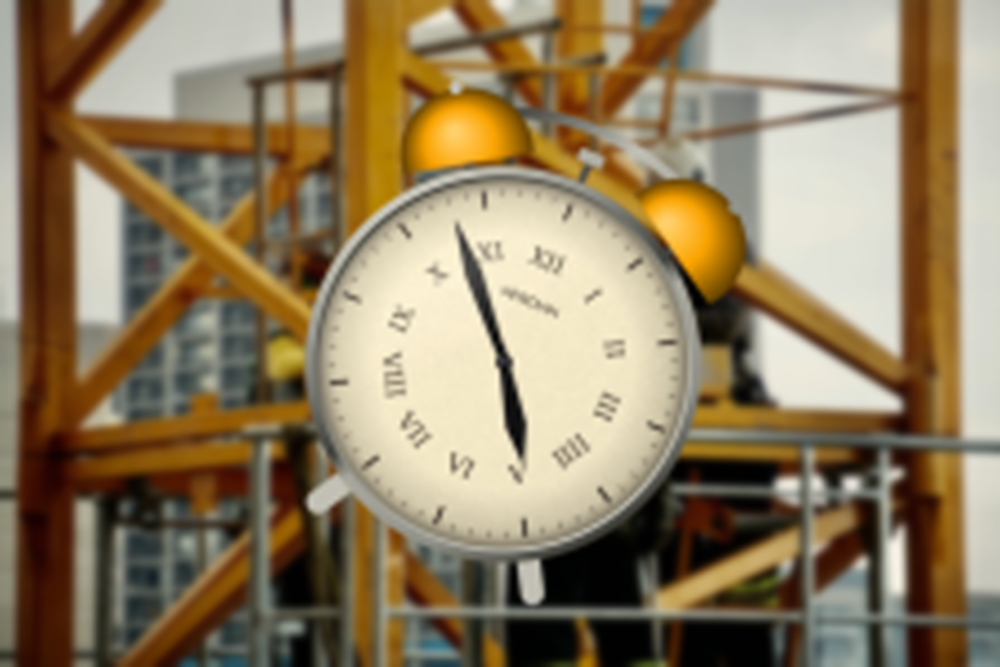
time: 4:53
